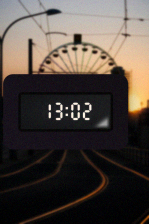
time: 13:02
